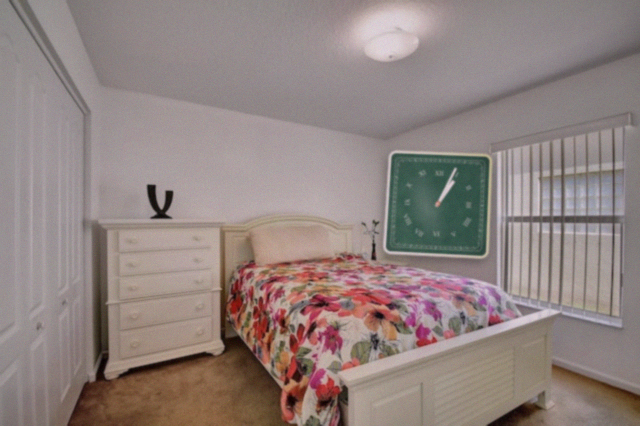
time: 1:04
